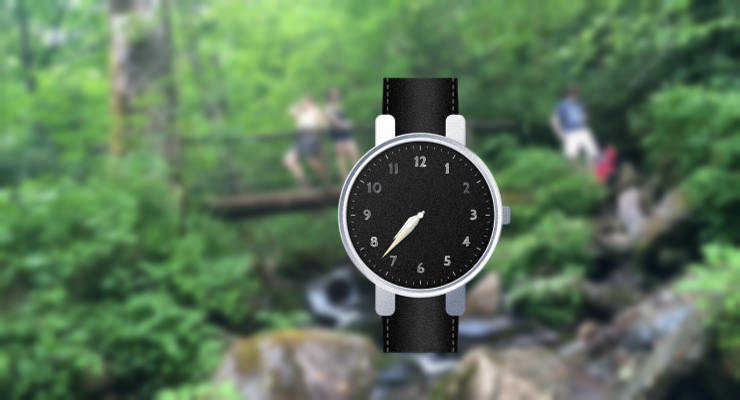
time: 7:37
